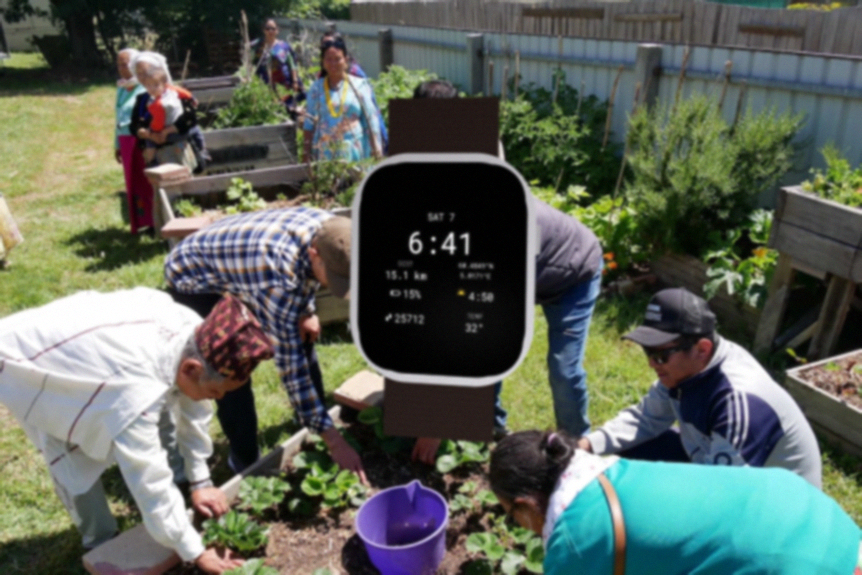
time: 6:41
